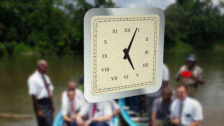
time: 5:04
